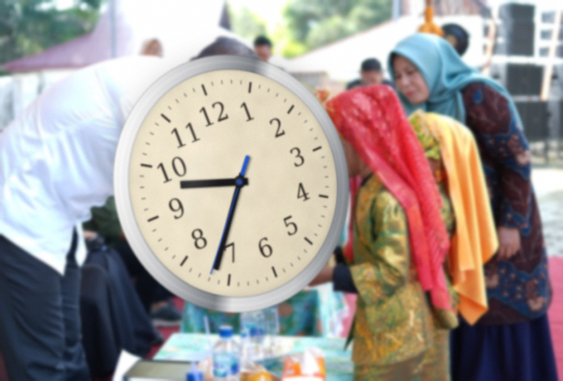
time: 9:36:37
